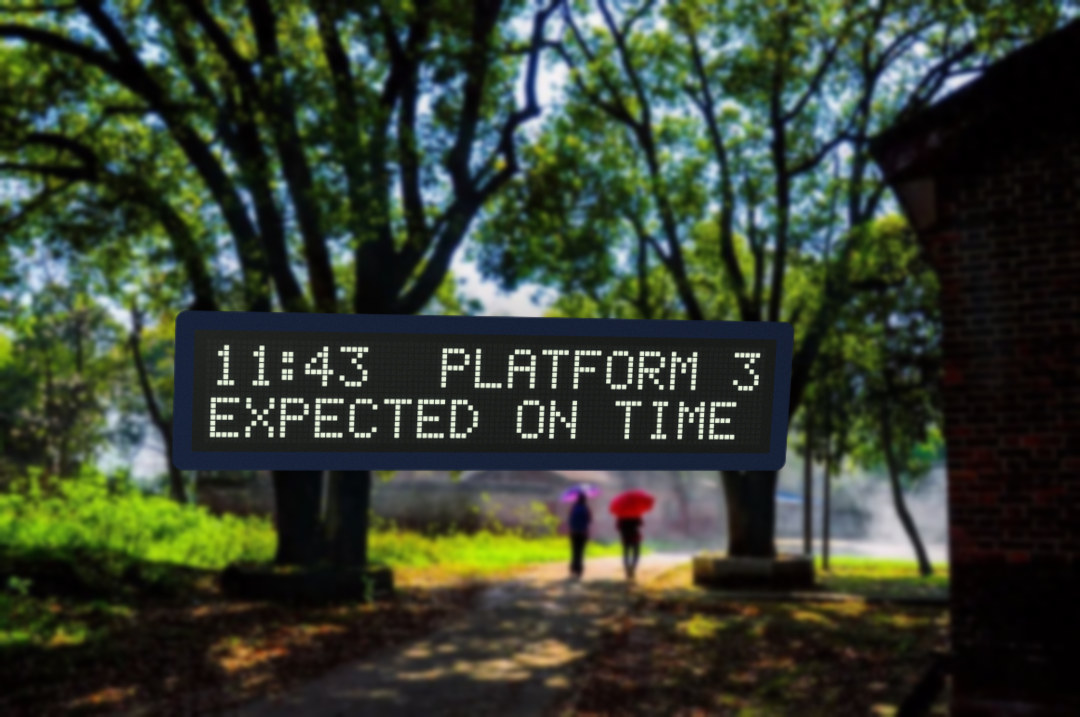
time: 11:43
